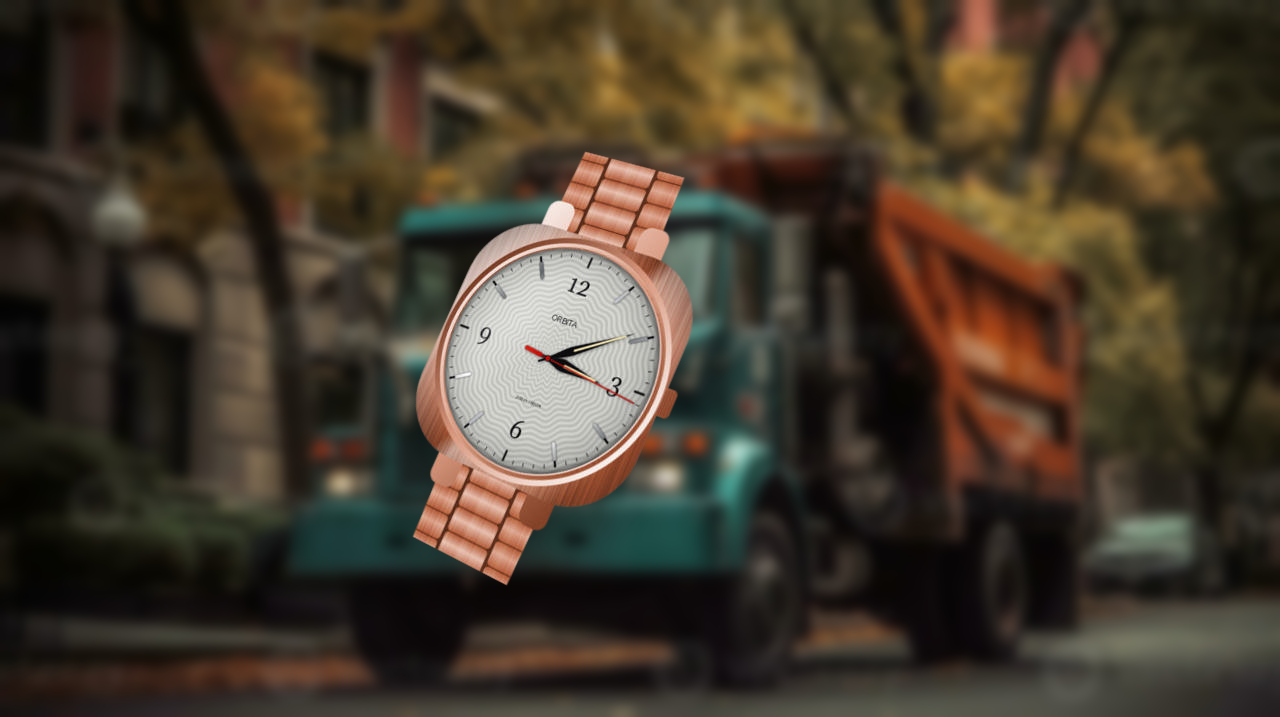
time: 3:09:16
